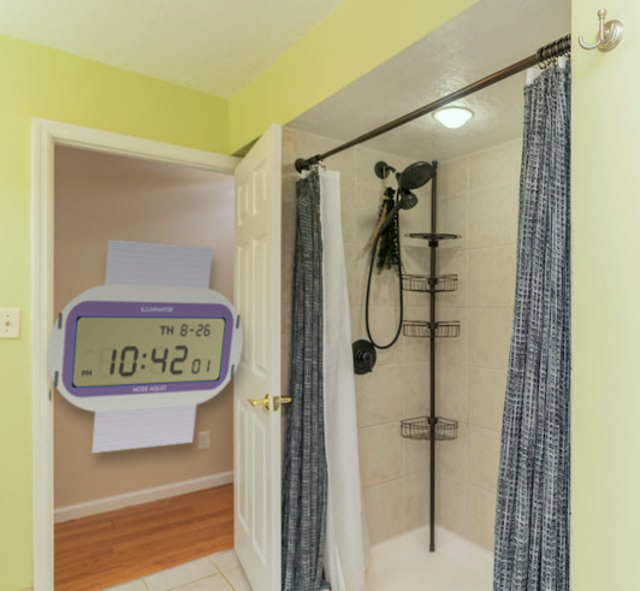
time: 10:42:01
